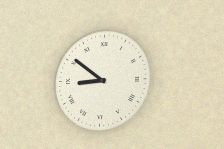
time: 8:51
